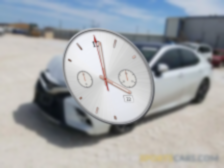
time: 4:01
